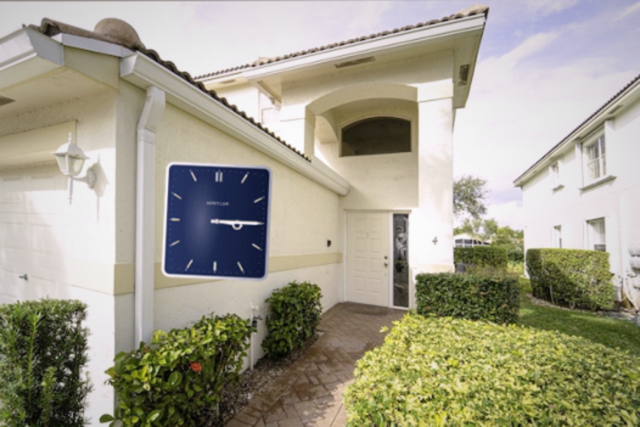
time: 3:15
